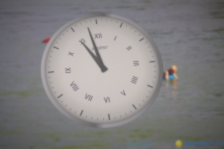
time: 10:58
